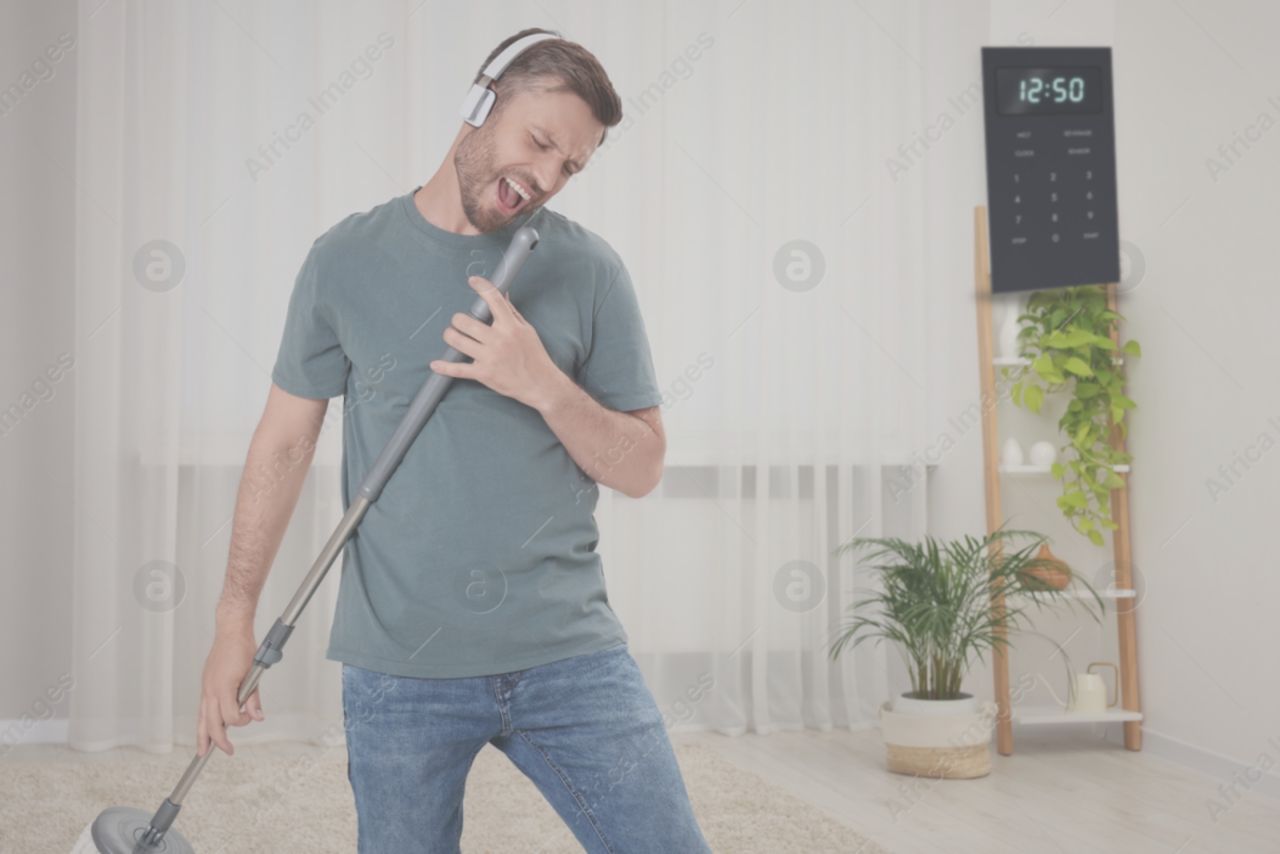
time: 12:50
